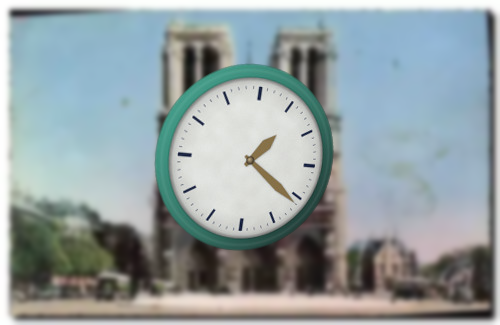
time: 1:21
